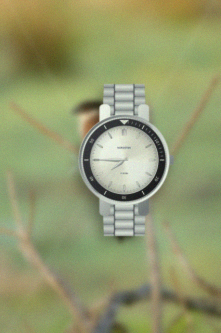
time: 7:45
